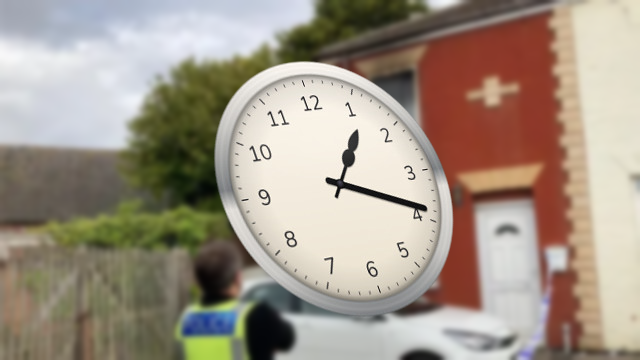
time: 1:19
